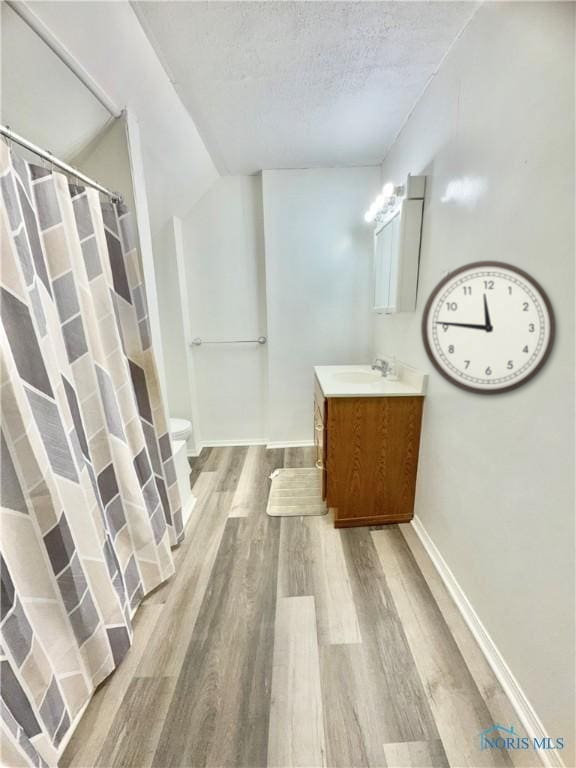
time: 11:46
